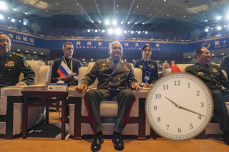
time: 10:19
